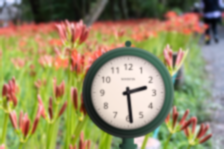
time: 2:29
